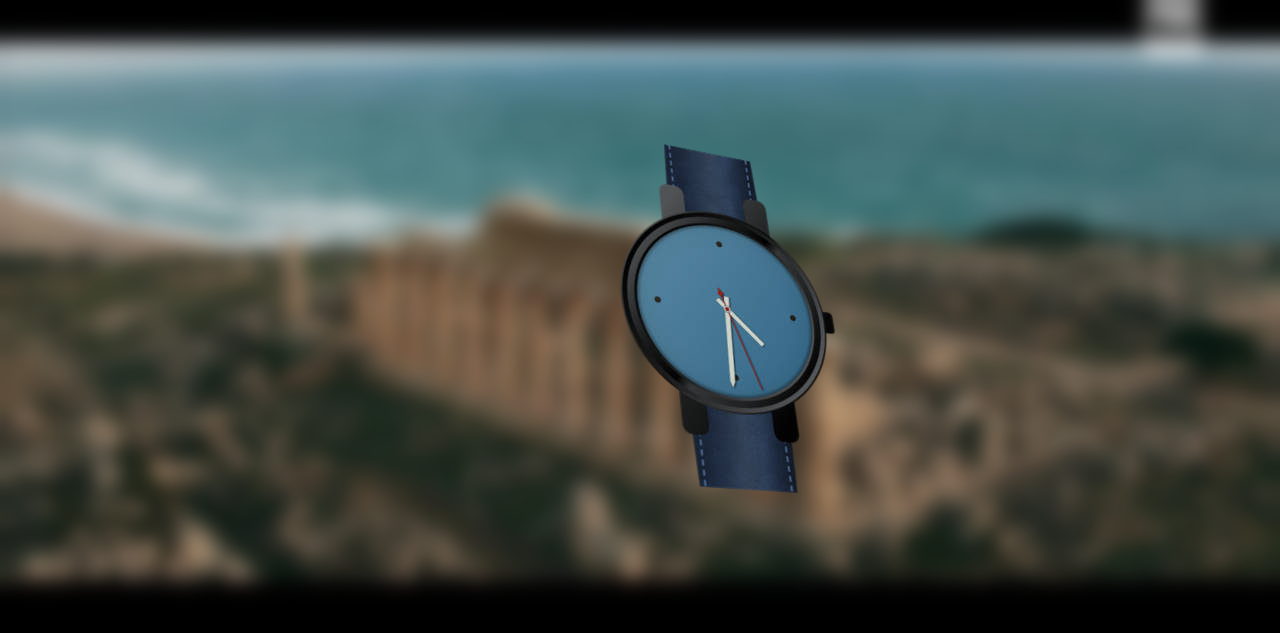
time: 4:30:27
